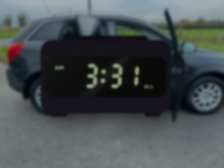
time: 3:31
